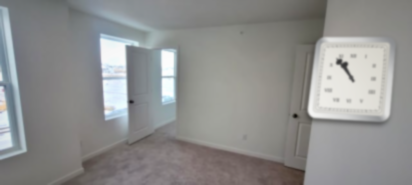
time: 10:53
